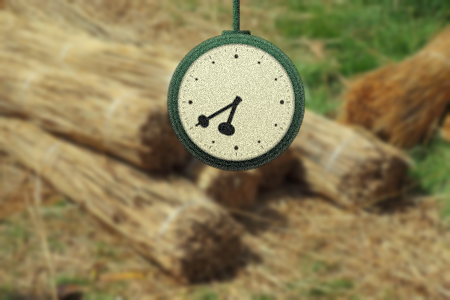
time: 6:40
